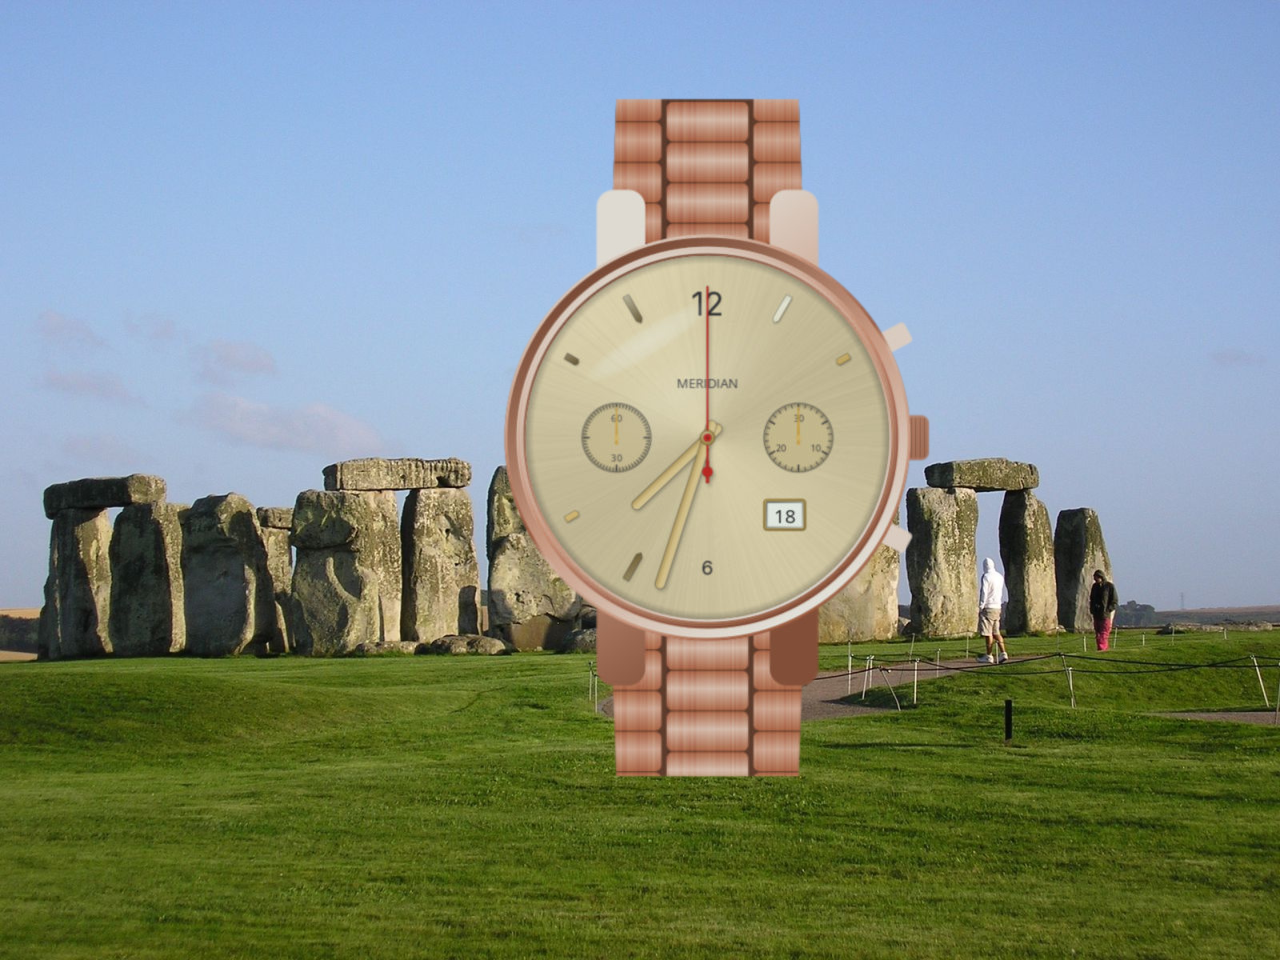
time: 7:33:00
